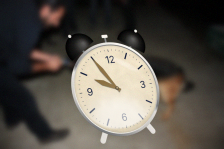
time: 9:55
